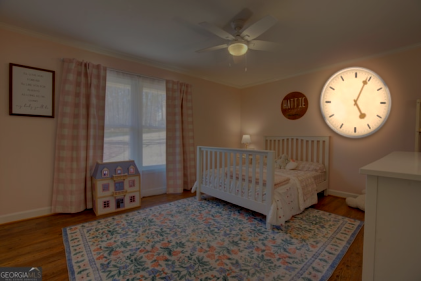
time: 5:04
